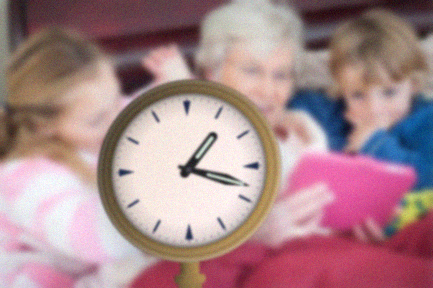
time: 1:18
